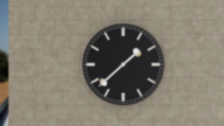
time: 1:38
